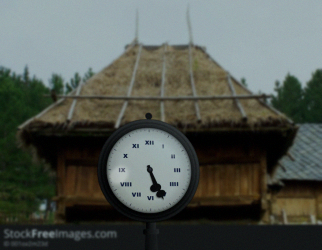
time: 5:26
